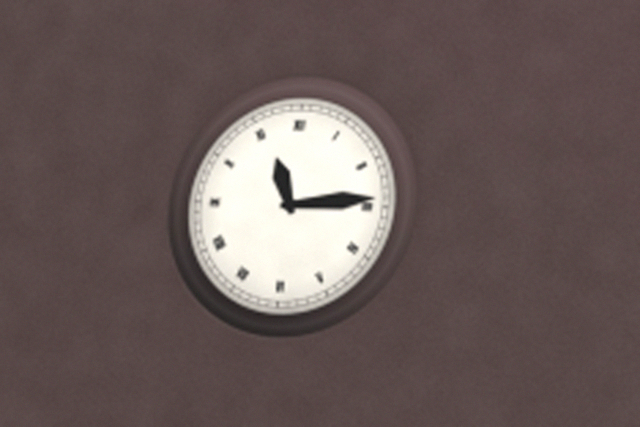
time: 11:14
